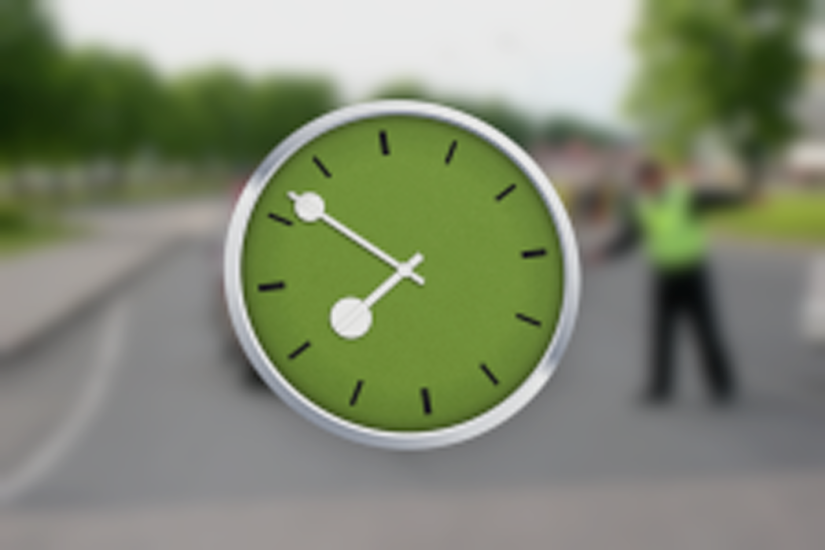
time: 7:52
